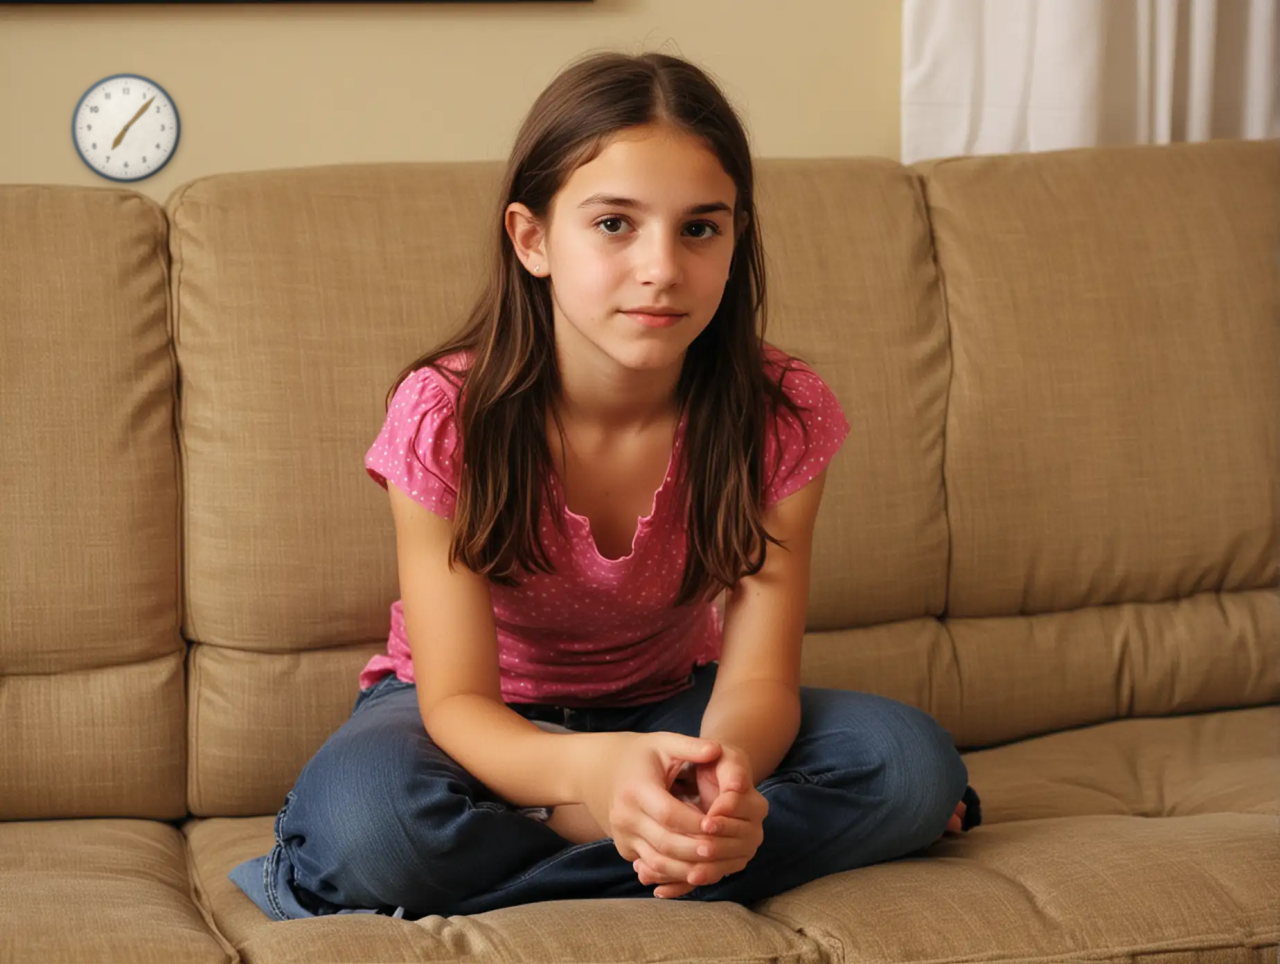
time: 7:07
